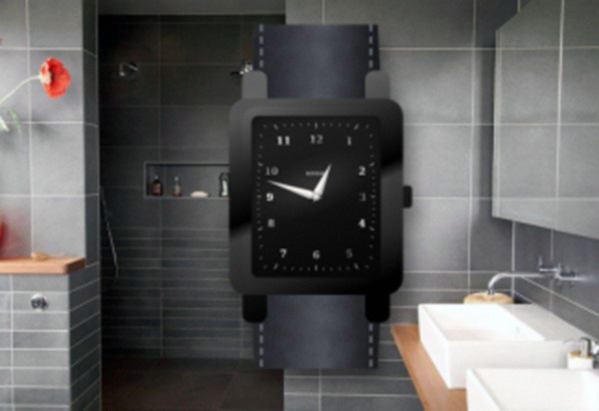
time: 12:48
